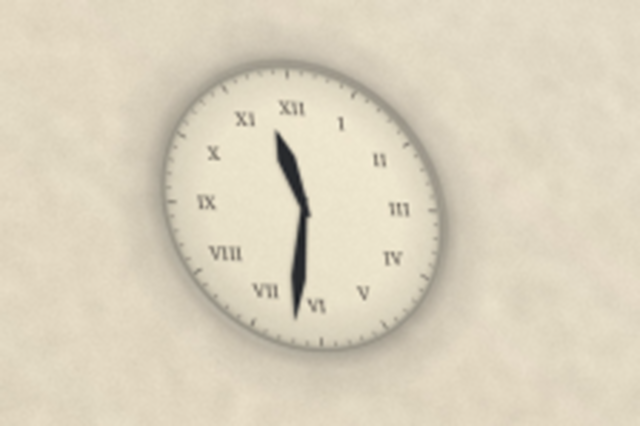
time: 11:32
